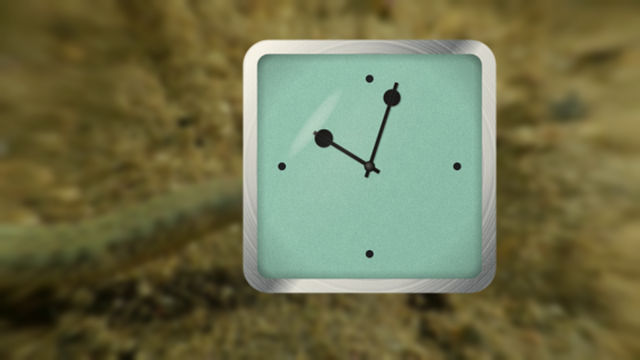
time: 10:03
